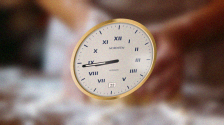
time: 8:44
